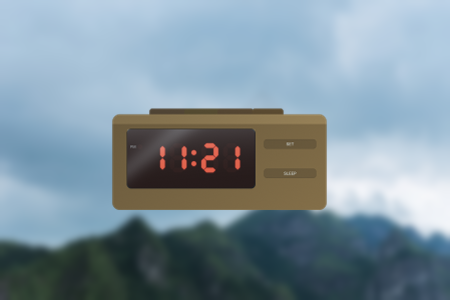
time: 11:21
